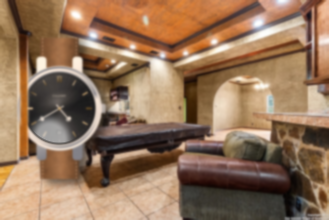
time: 4:40
